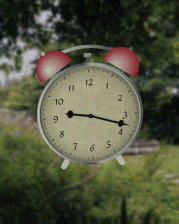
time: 9:18
